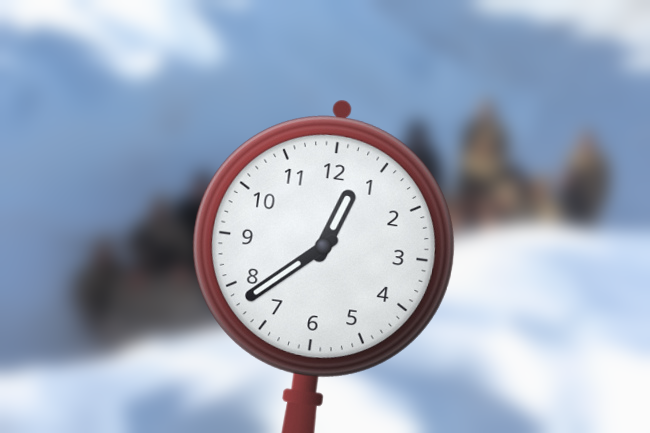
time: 12:38
